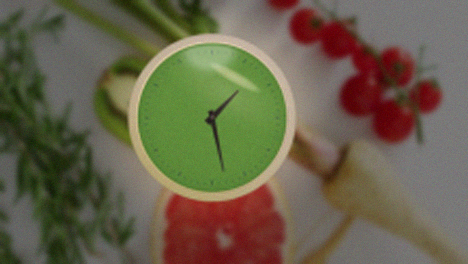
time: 1:28
